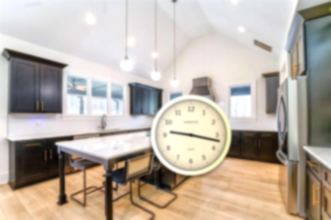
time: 9:17
